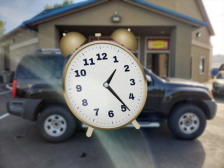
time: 1:24
